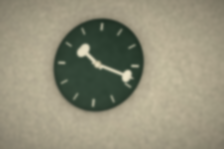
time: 10:18
